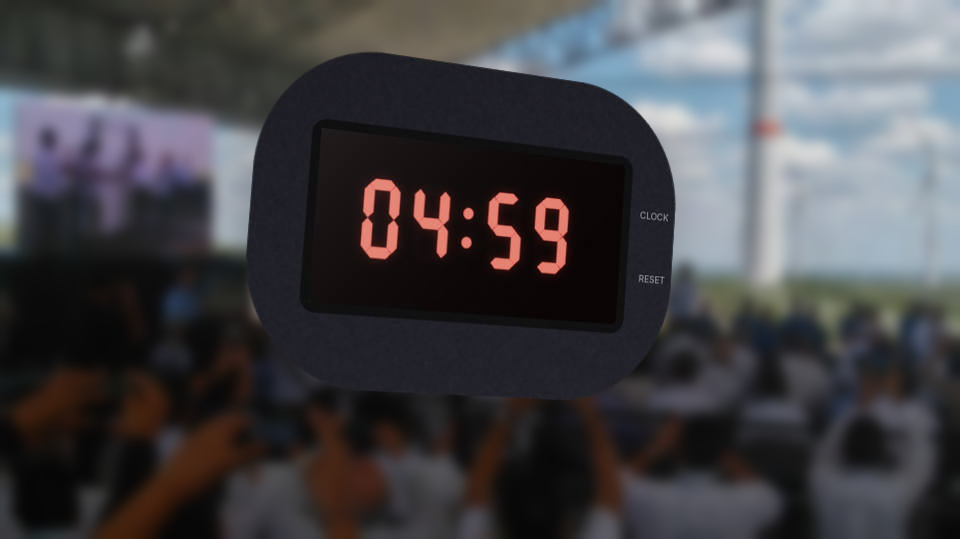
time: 4:59
